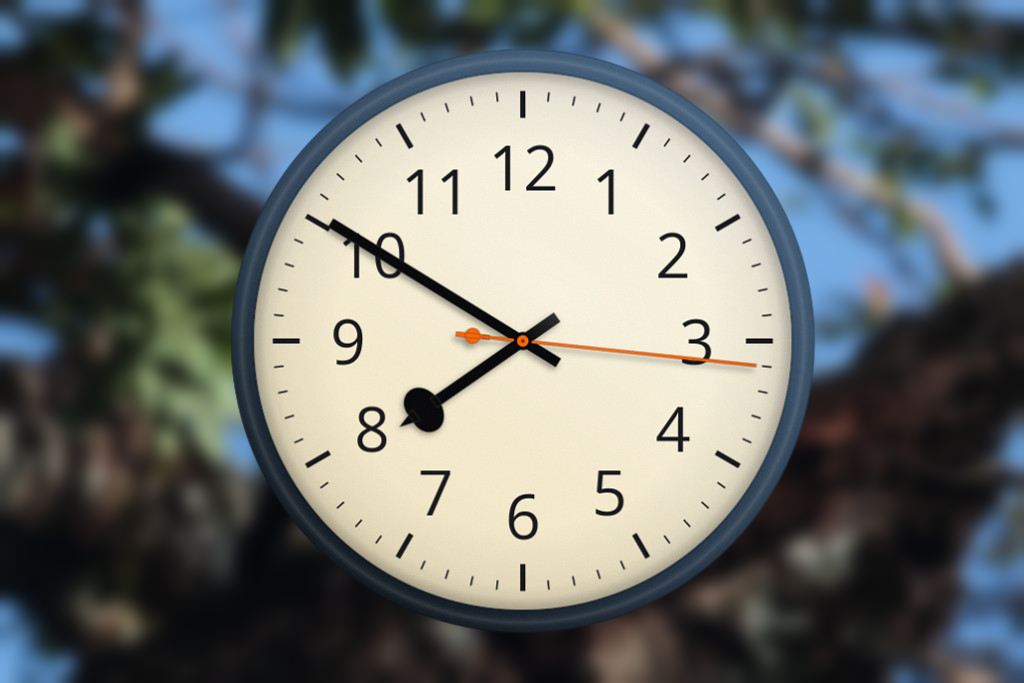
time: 7:50:16
